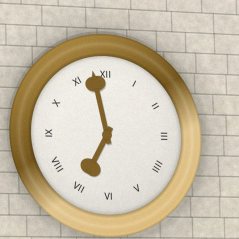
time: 6:58
